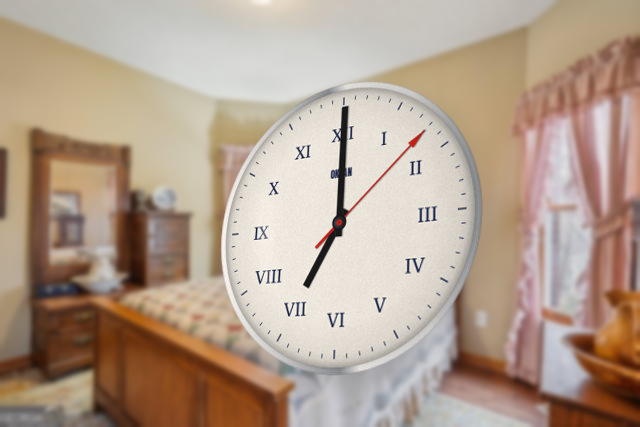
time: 7:00:08
